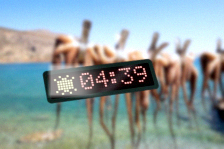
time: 4:39
